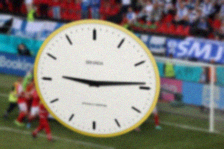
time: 9:14
